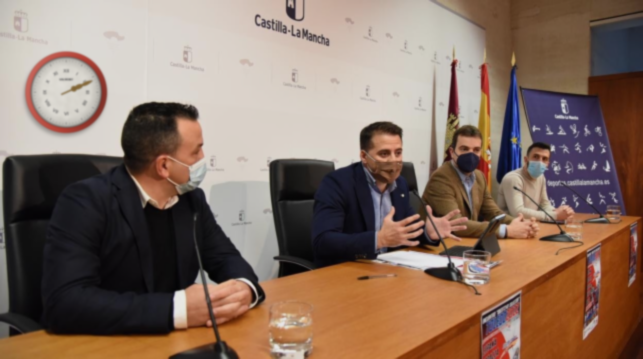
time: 2:11
